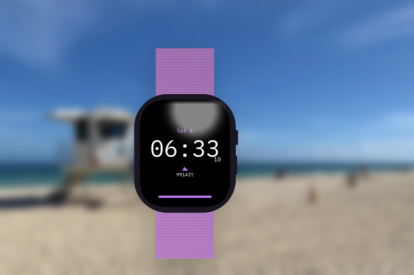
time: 6:33
